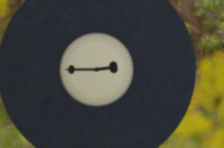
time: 2:45
